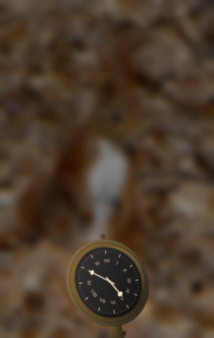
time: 4:50
